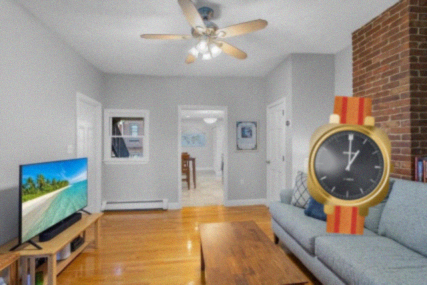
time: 1:00
